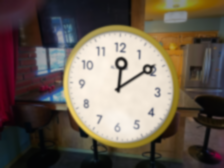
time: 12:09
